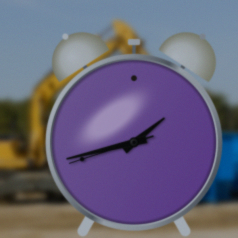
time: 1:42:42
